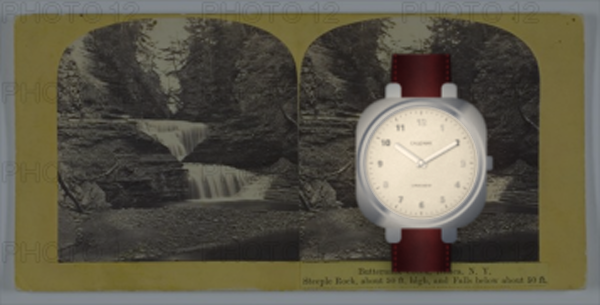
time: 10:10
